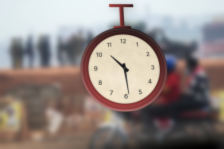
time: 10:29
